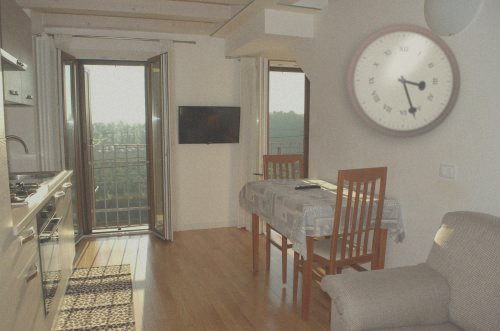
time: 3:27
